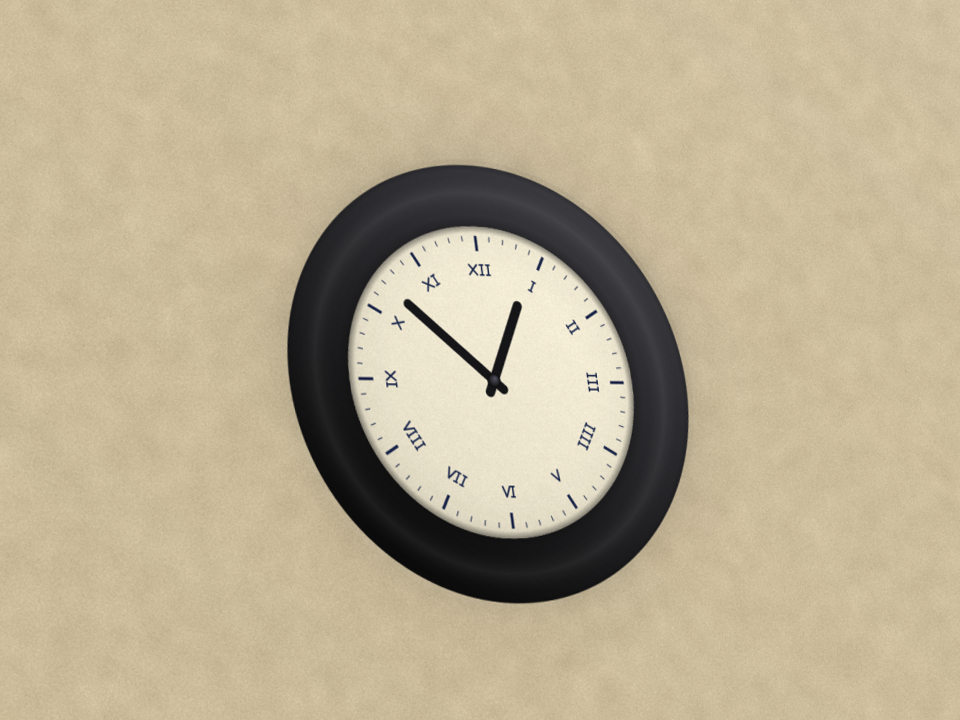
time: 12:52
